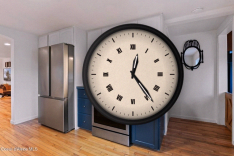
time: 12:24
